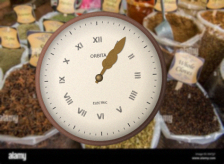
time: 1:06
